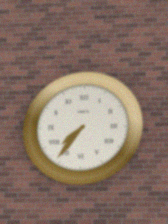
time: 7:36
